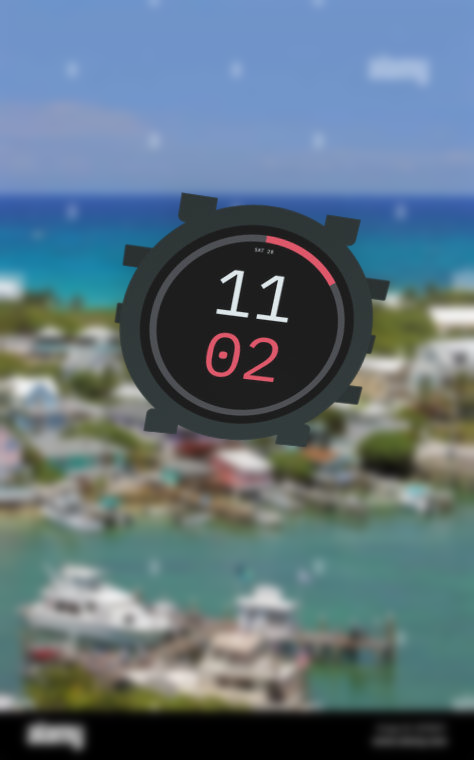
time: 11:02
